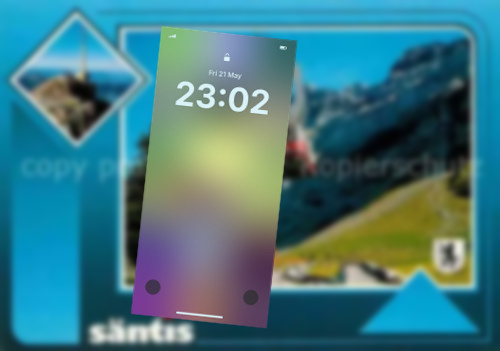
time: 23:02
